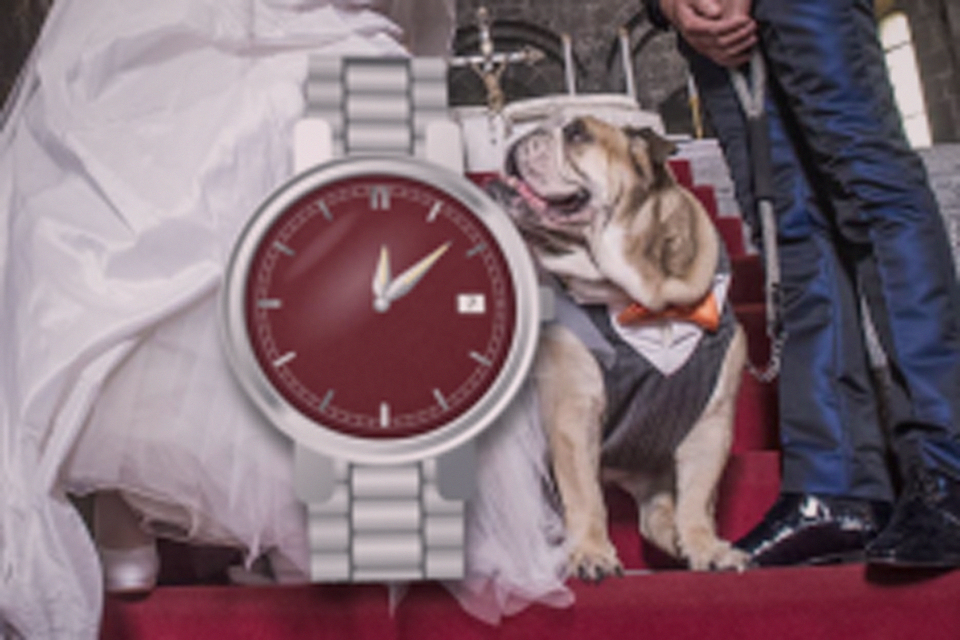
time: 12:08
